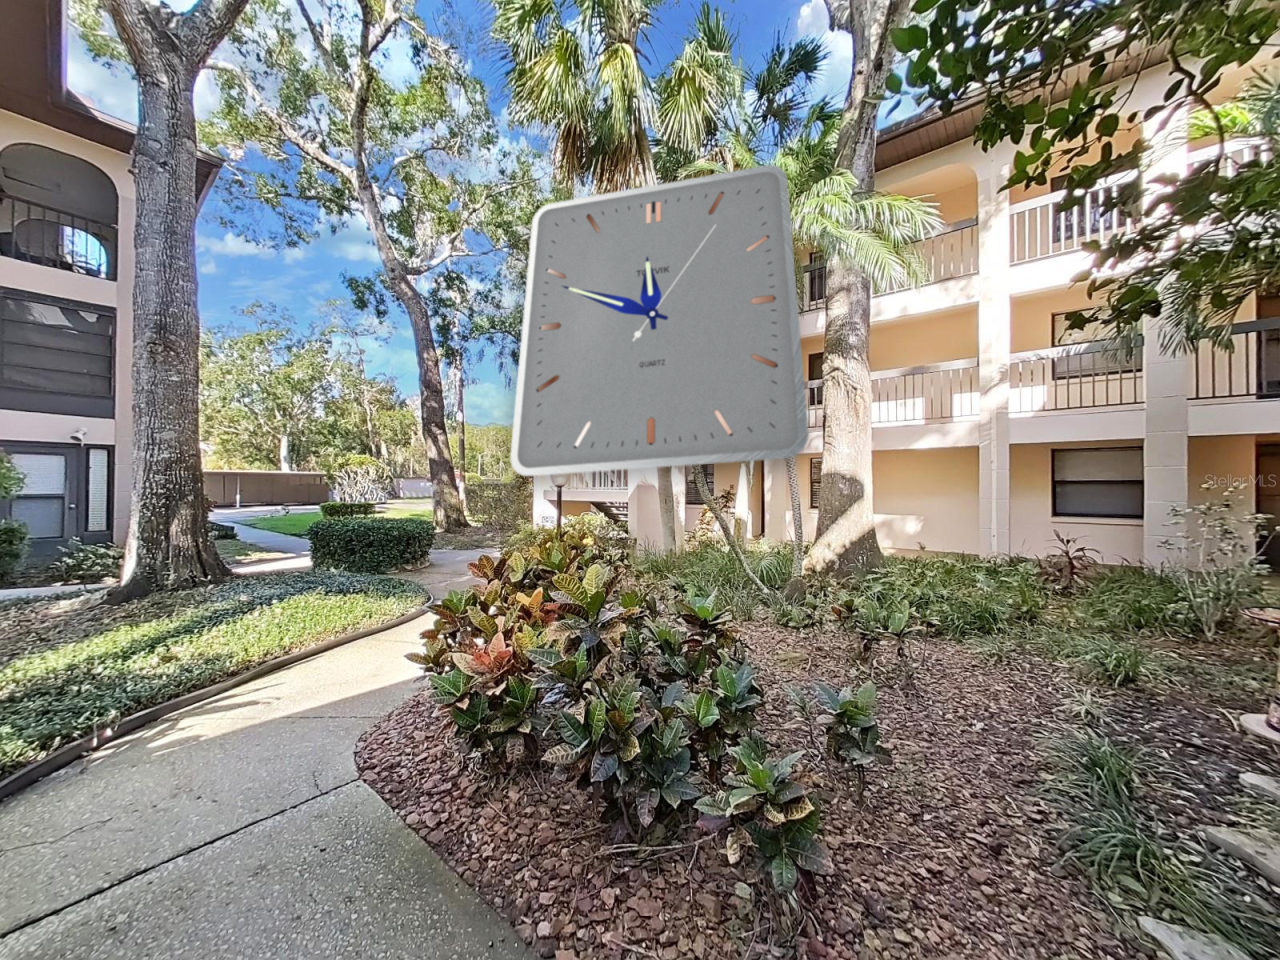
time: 11:49:06
